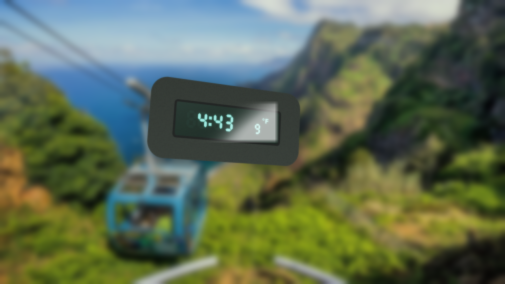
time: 4:43
